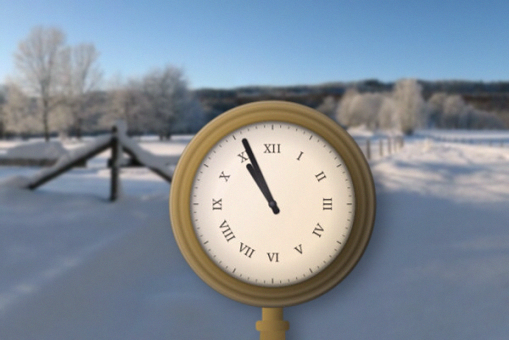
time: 10:56
